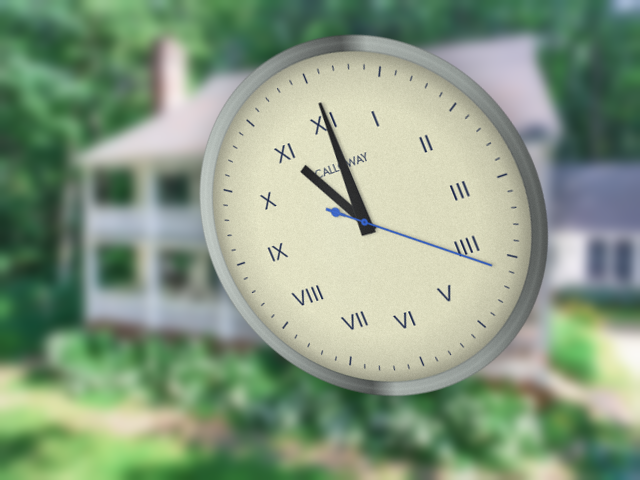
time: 11:00:21
